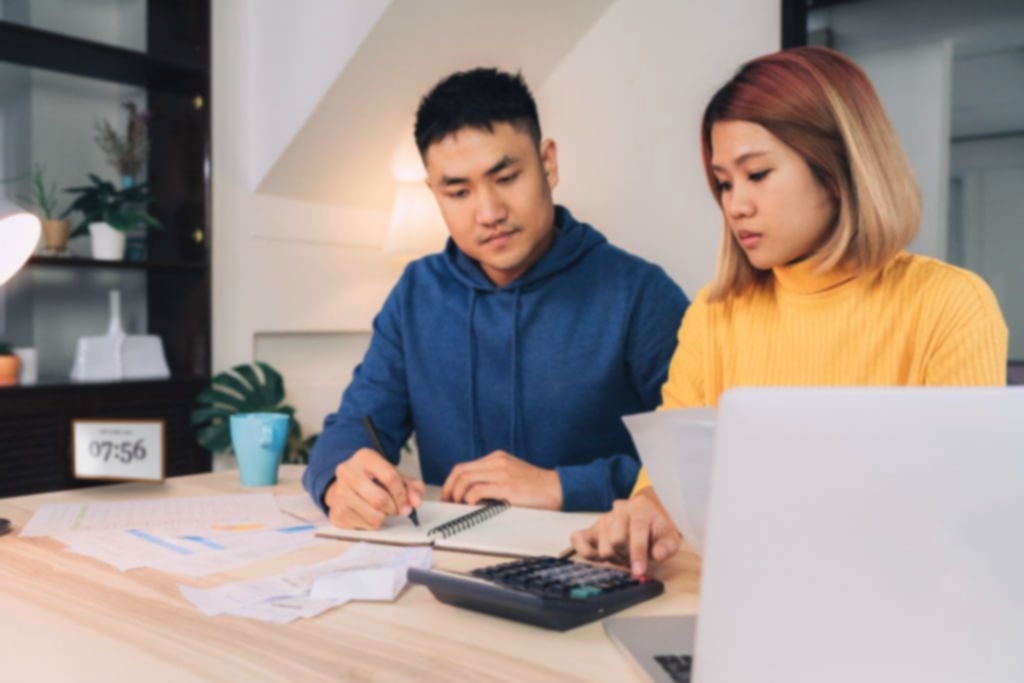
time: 7:56
